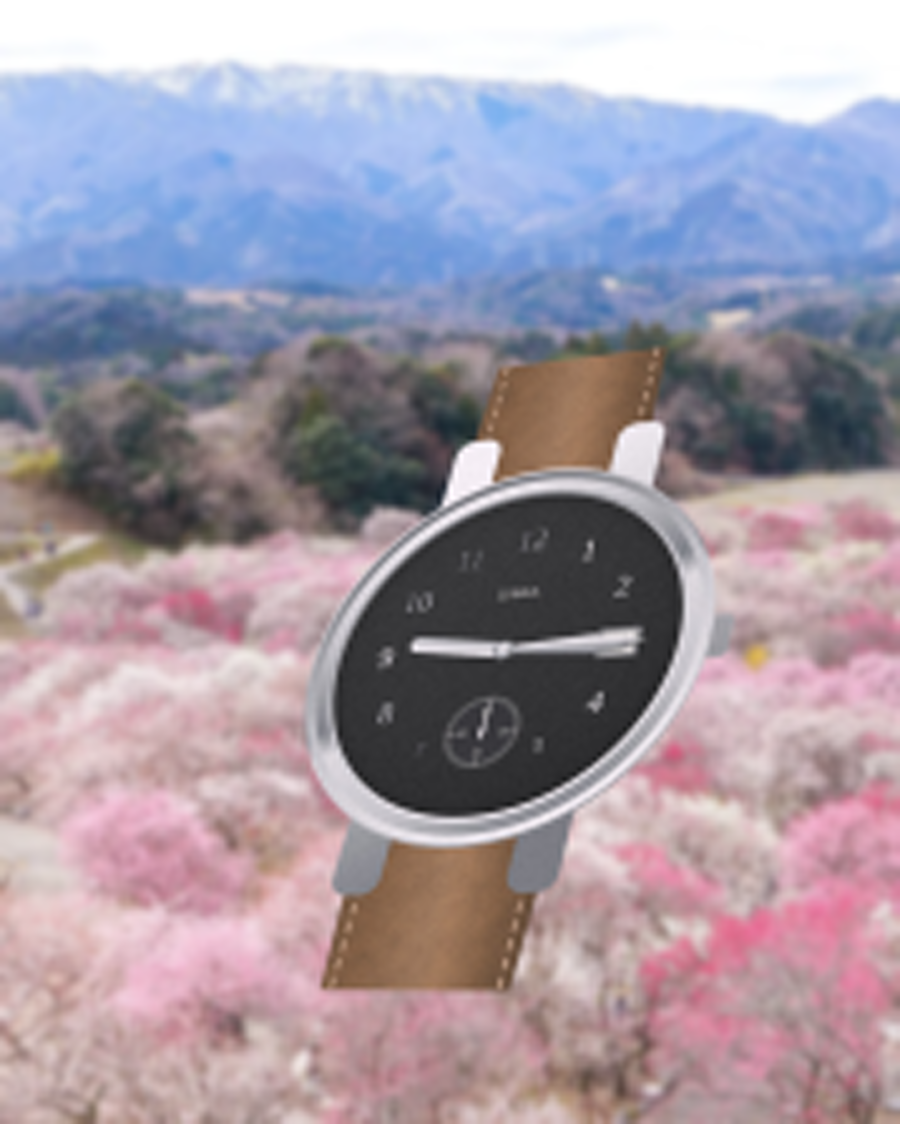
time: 9:15
